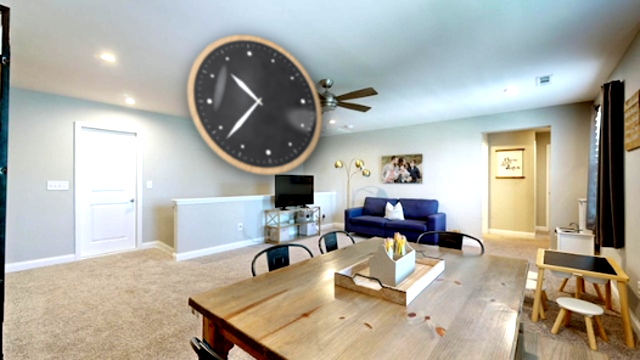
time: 10:38
